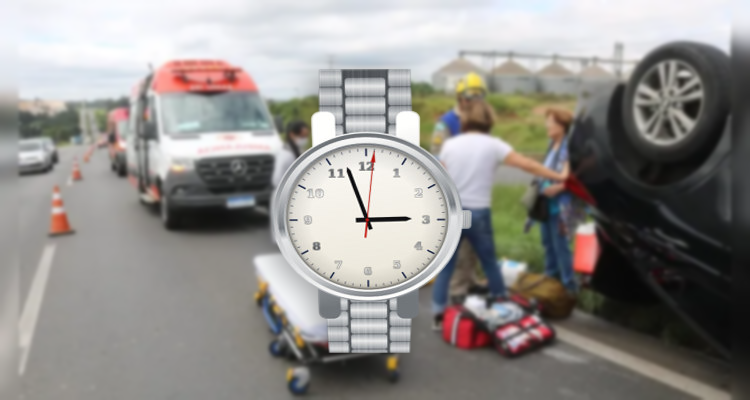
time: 2:57:01
